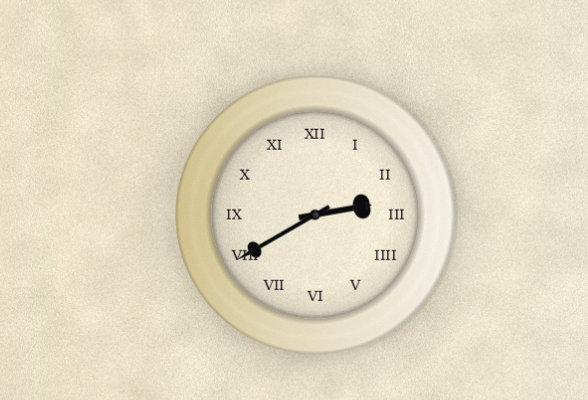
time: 2:40
